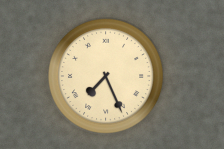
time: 7:26
